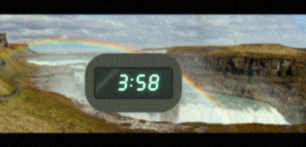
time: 3:58
